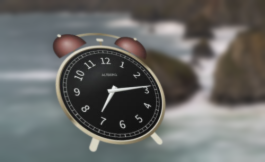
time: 7:14
